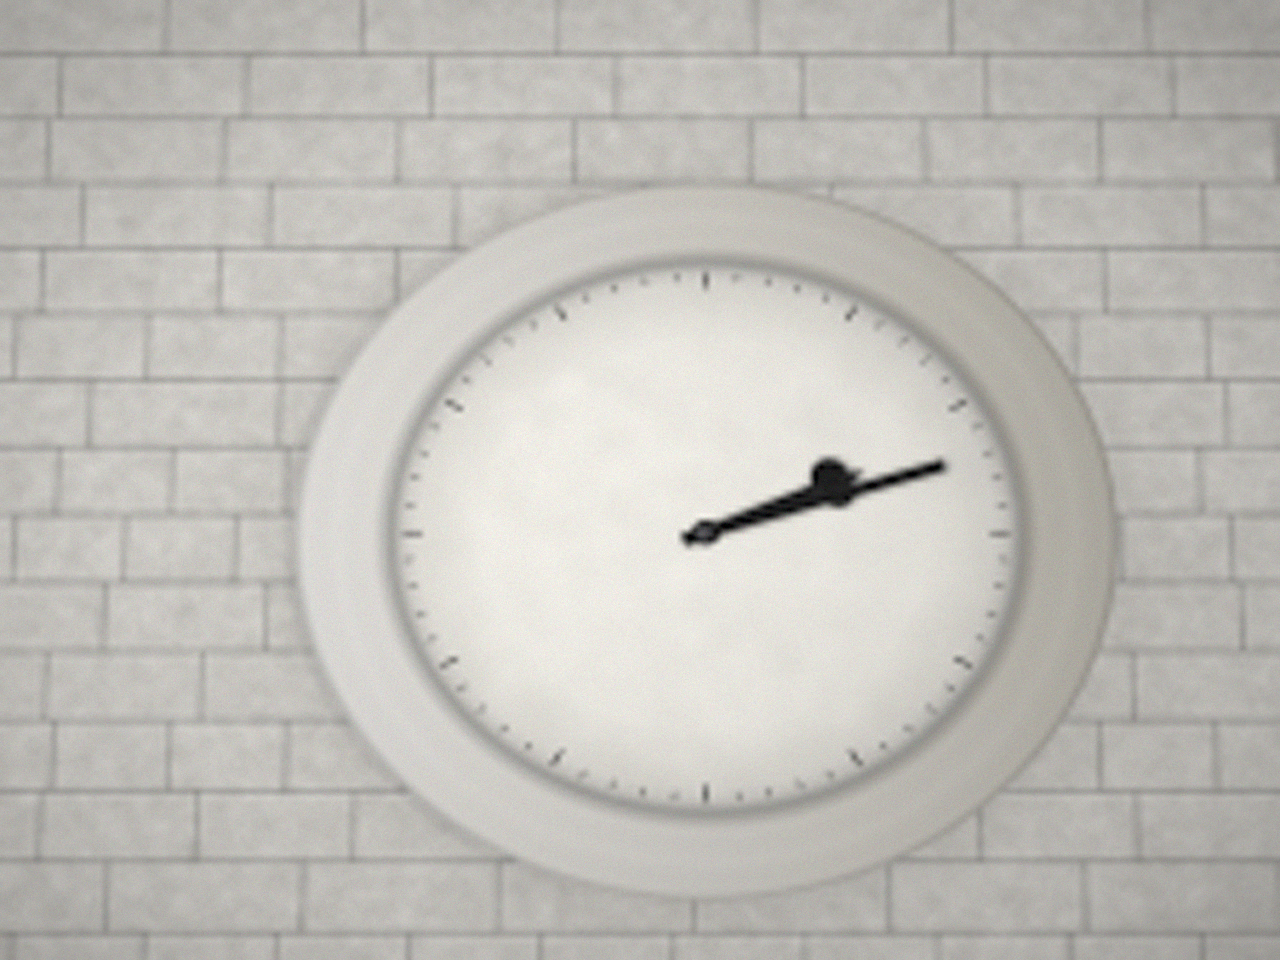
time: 2:12
